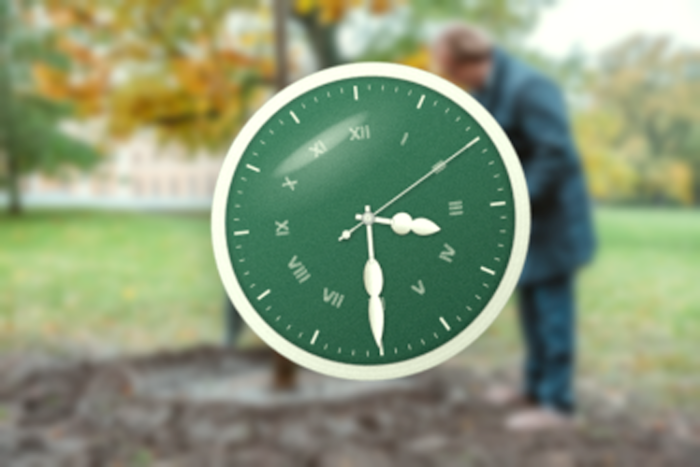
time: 3:30:10
